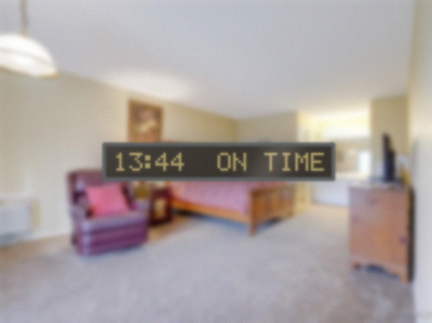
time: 13:44
